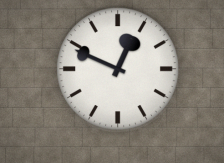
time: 12:49
